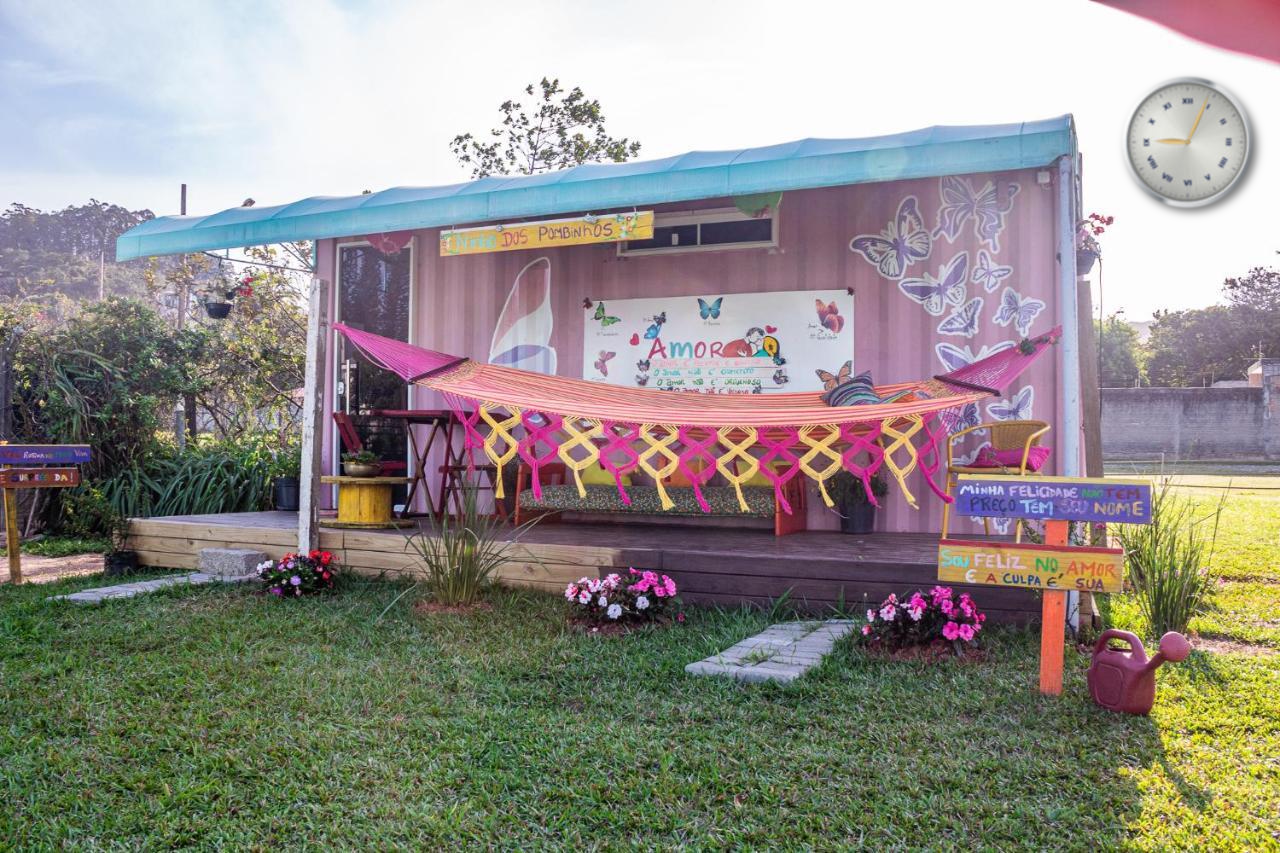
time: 9:04
